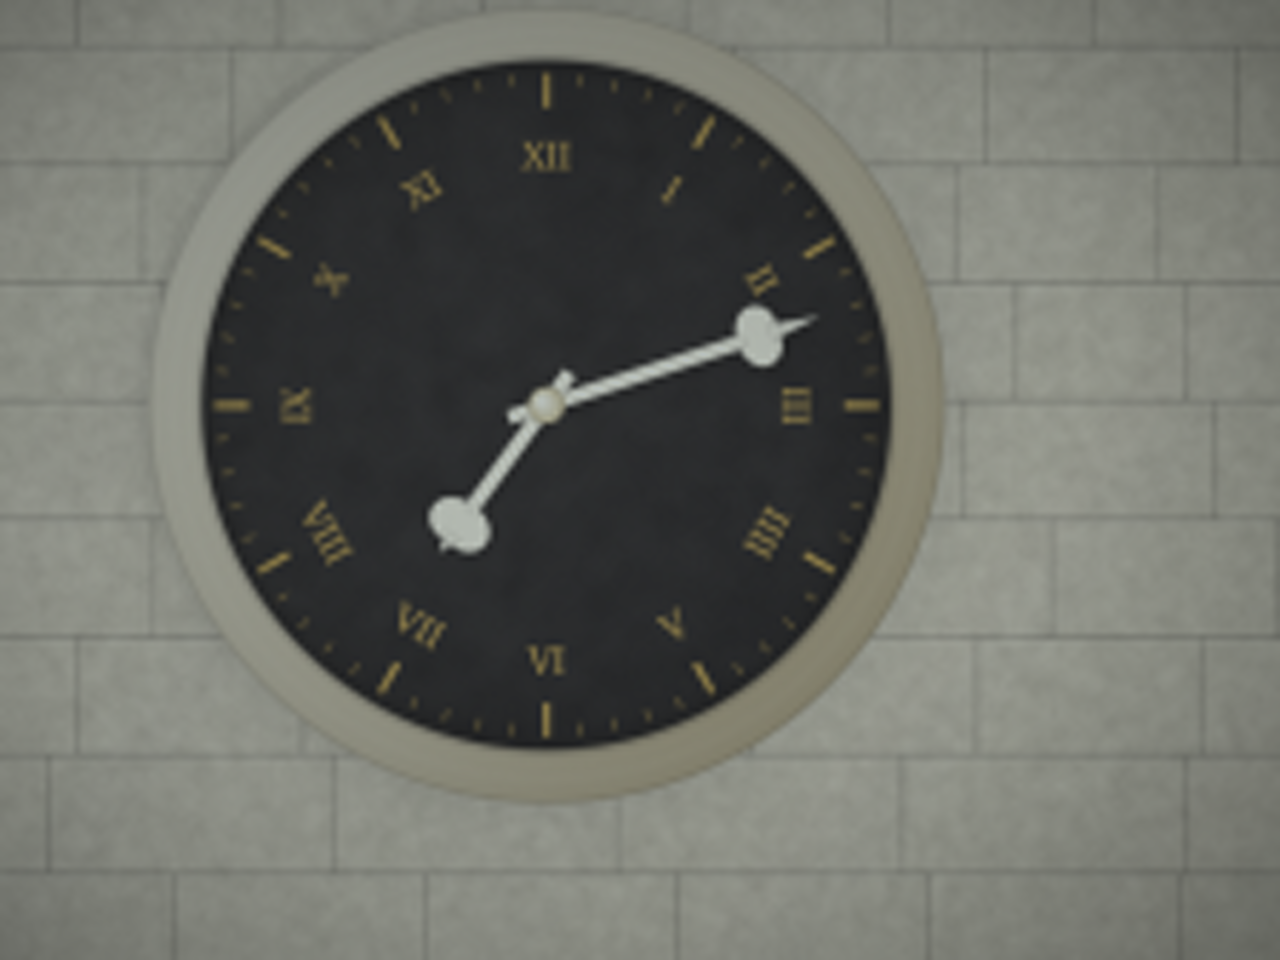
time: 7:12
